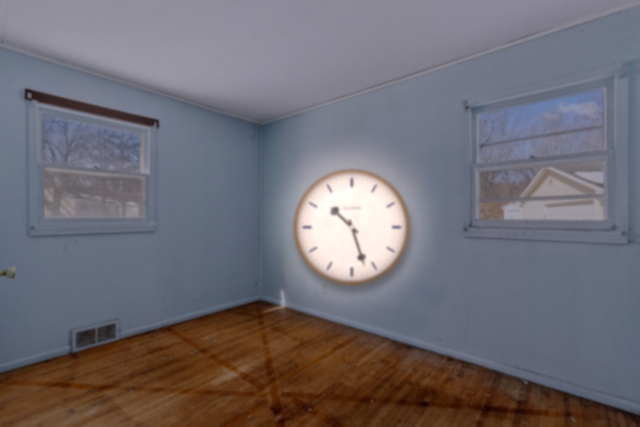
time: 10:27
